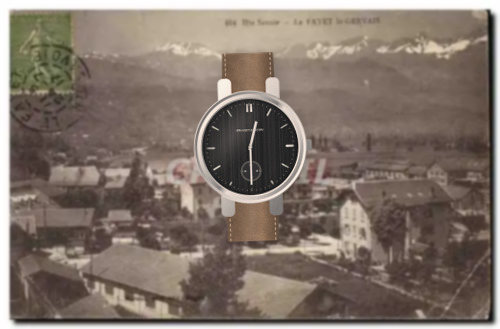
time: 12:30
